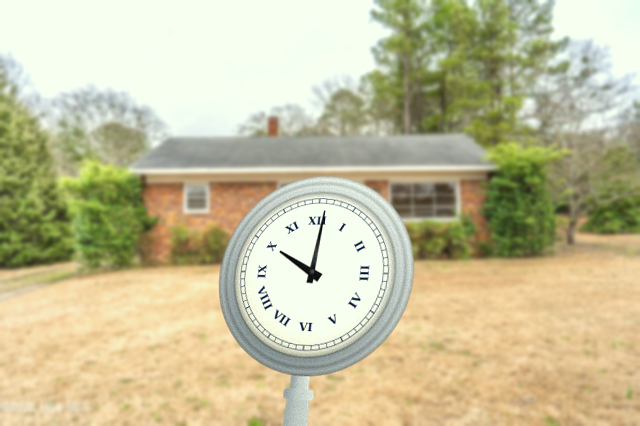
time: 10:01
